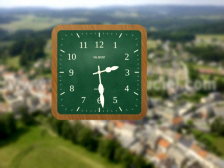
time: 2:29
